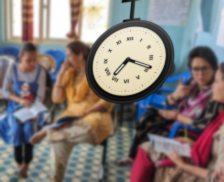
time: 7:19
